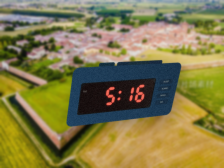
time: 5:16
